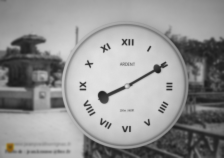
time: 8:10
